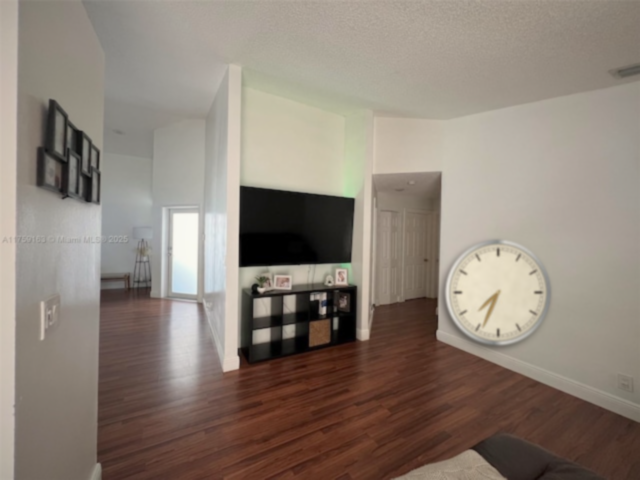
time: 7:34
